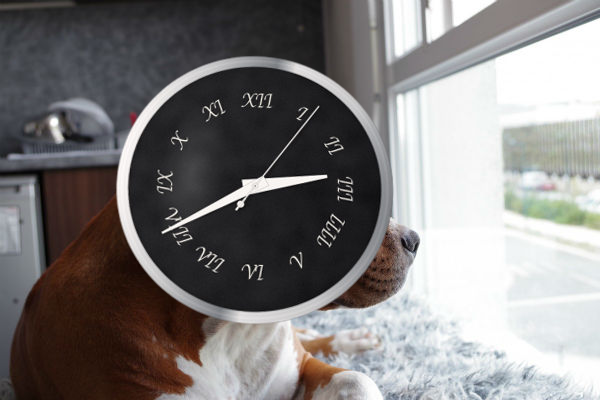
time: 2:40:06
